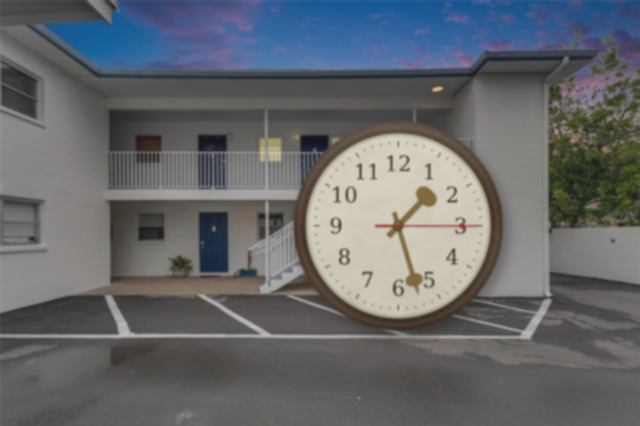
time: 1:27:15
